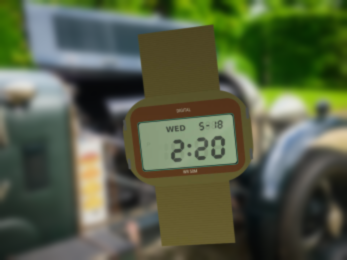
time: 2:20
